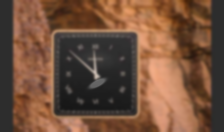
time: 11:52
